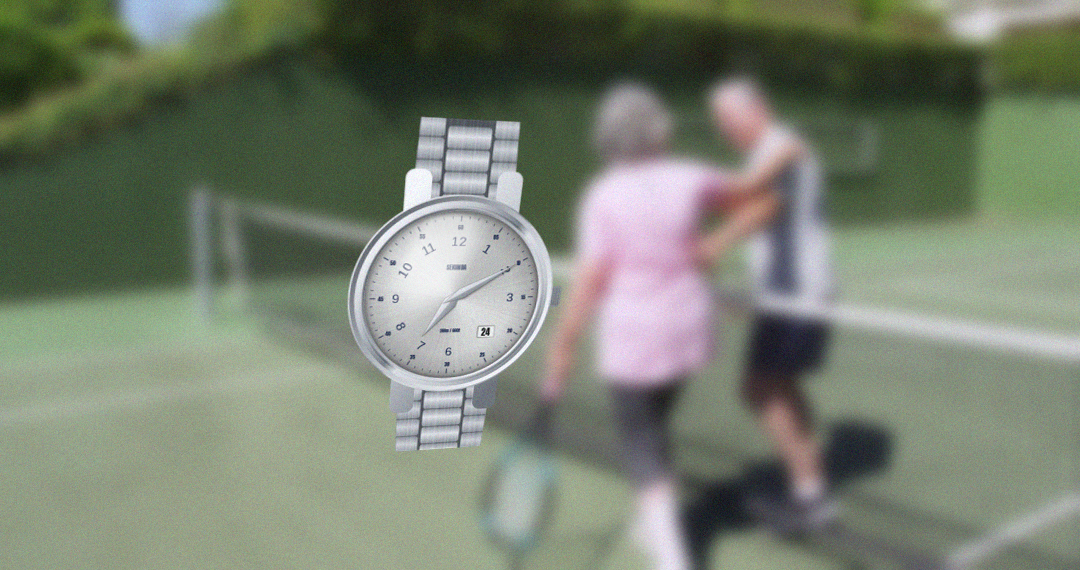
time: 7:10
